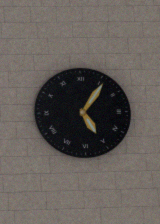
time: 5:06
